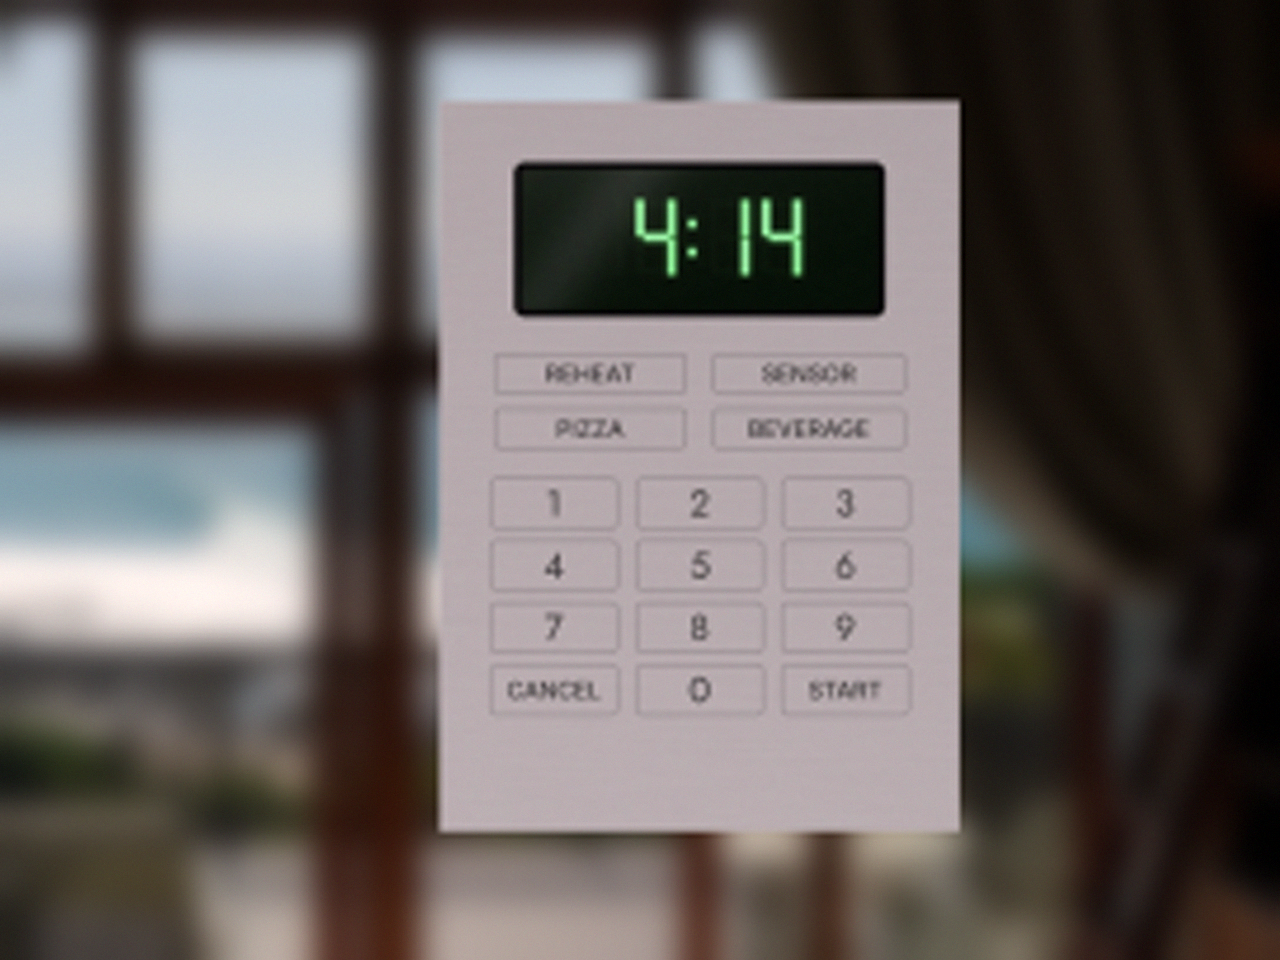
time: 4:14
